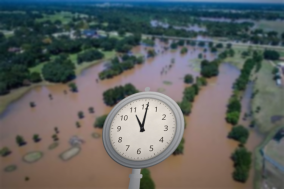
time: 11:01
